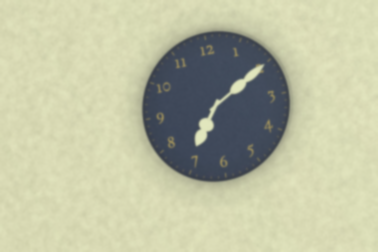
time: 7:10
